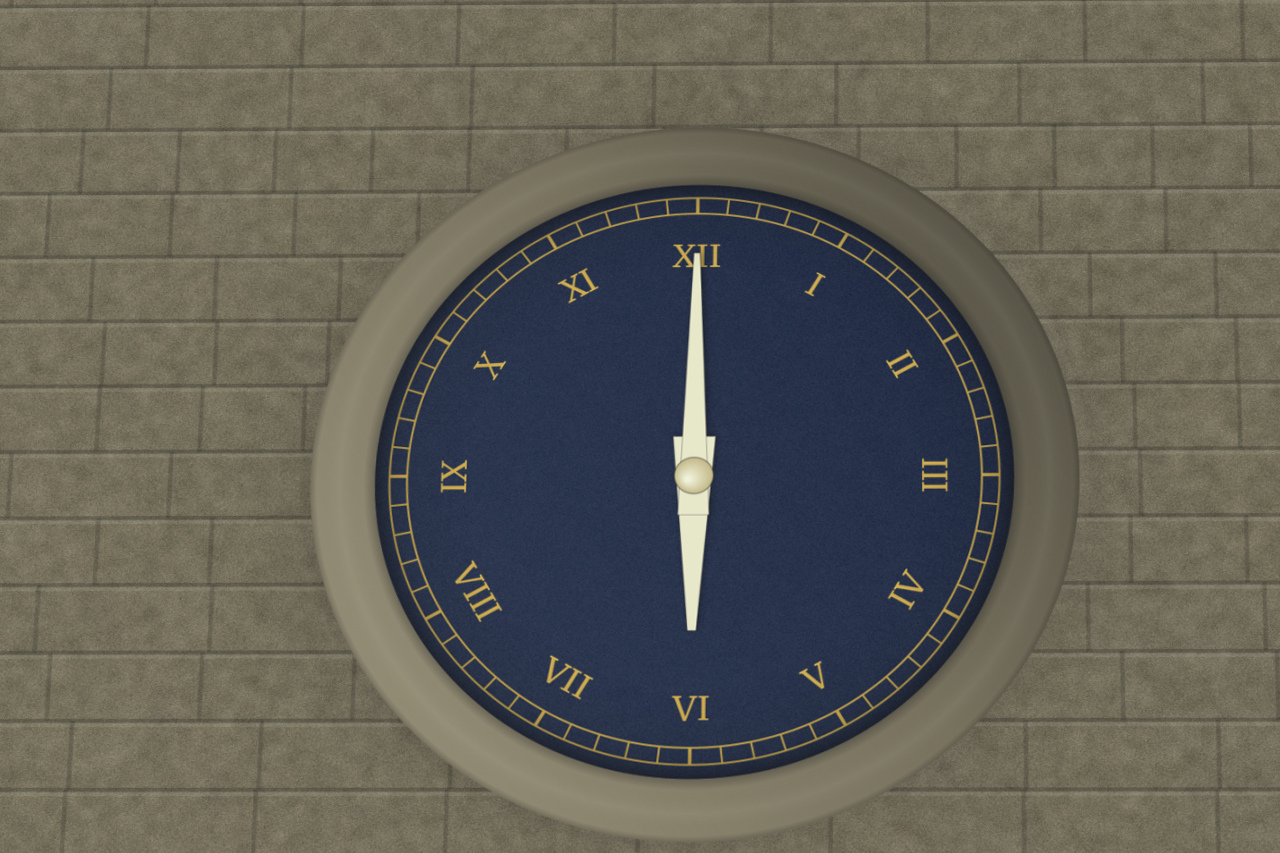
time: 6:00
